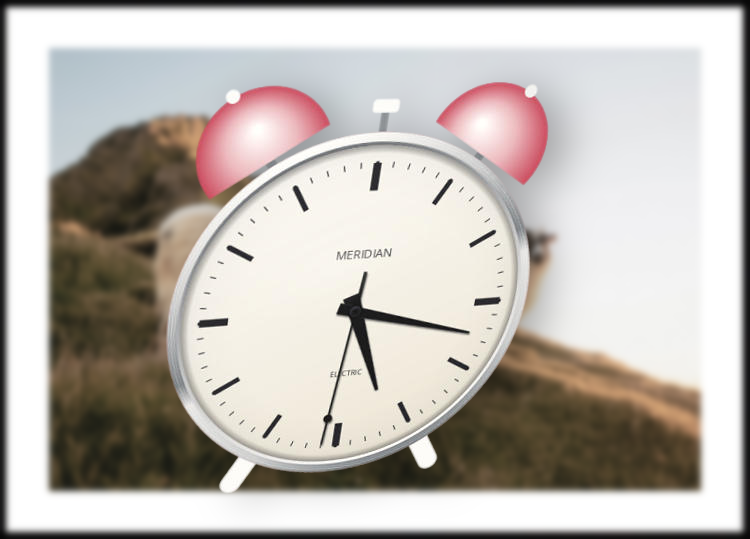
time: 5:17:31
